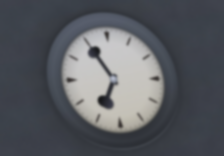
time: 6:55
